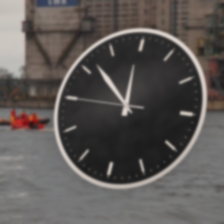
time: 11:51:45
